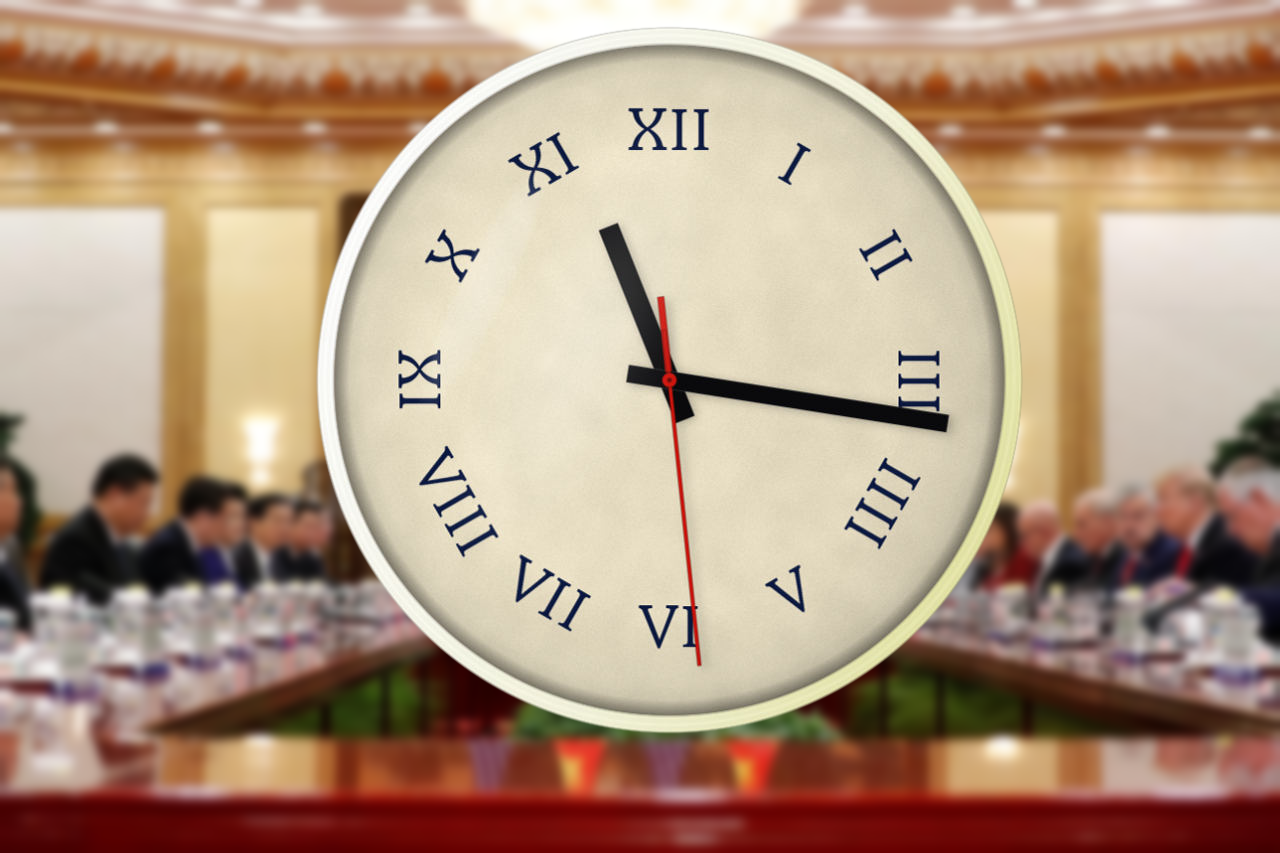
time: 11:16:29
